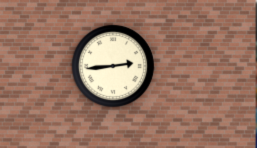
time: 2:44
